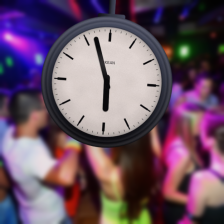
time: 5:57
